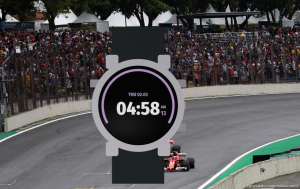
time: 4:58
